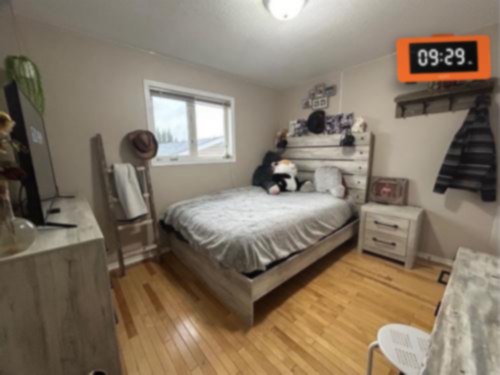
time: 9:29
